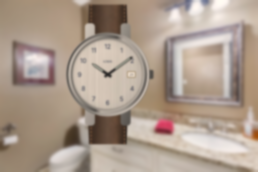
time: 10:09
